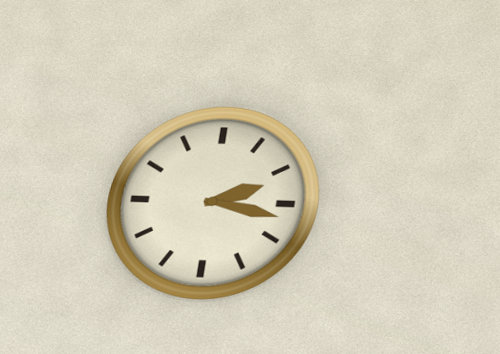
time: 2:17
